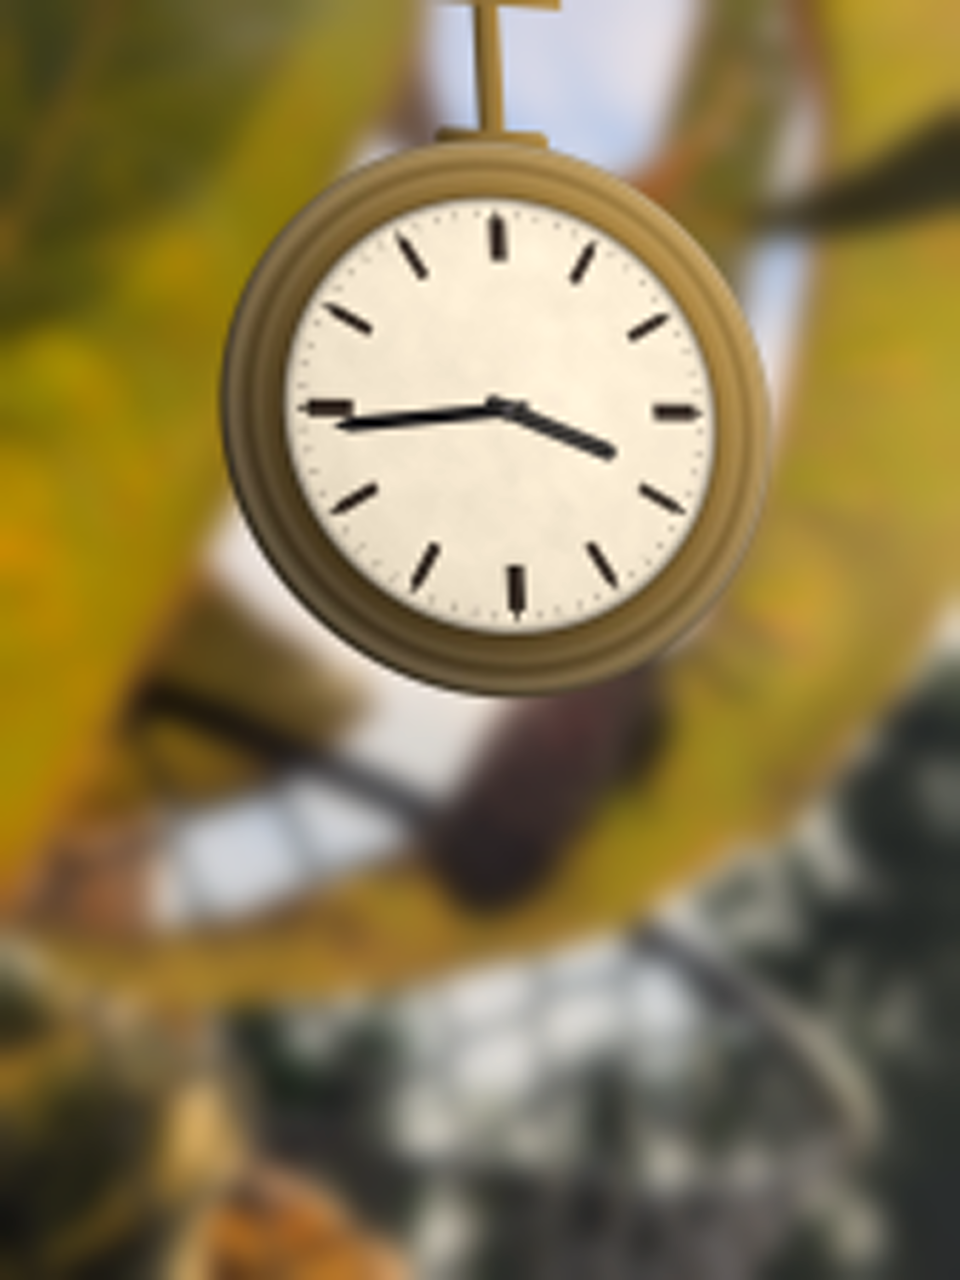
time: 3:44
